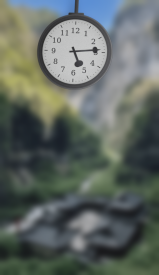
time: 5:14
